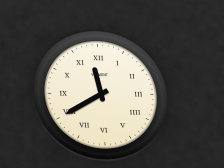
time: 11:40
